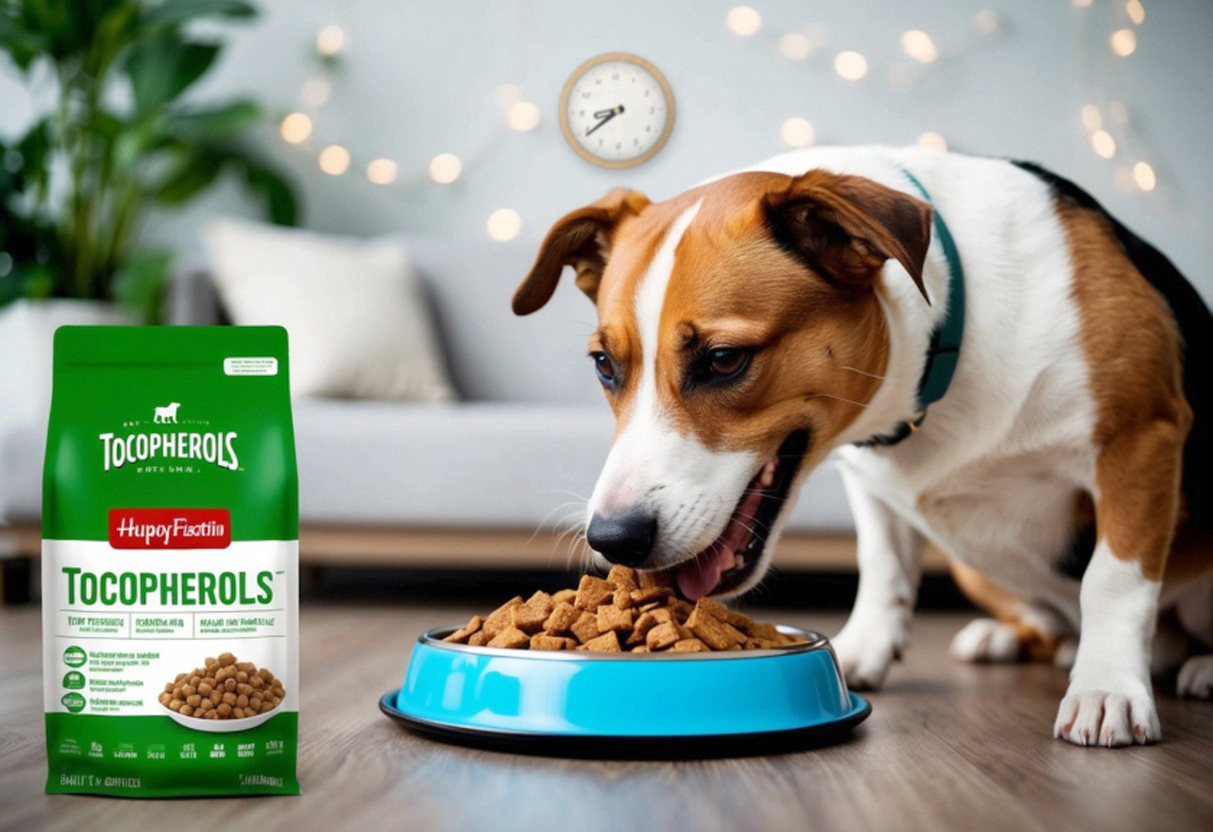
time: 8:39
